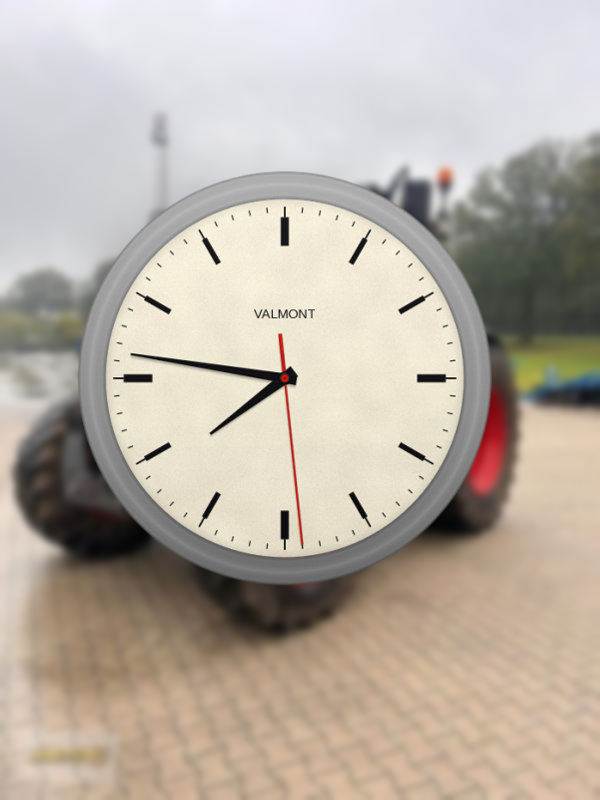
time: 7:46:29
